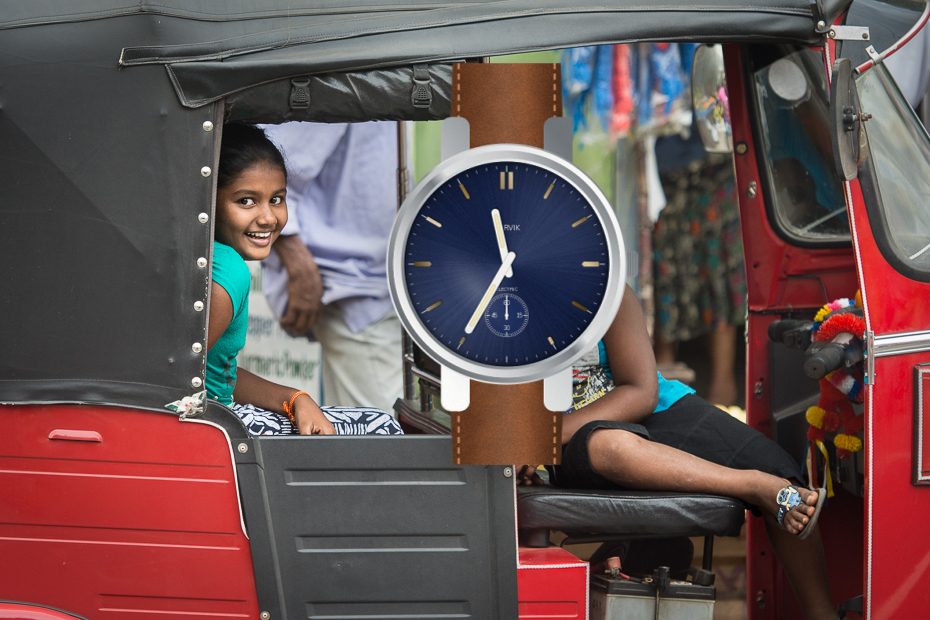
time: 11:35
